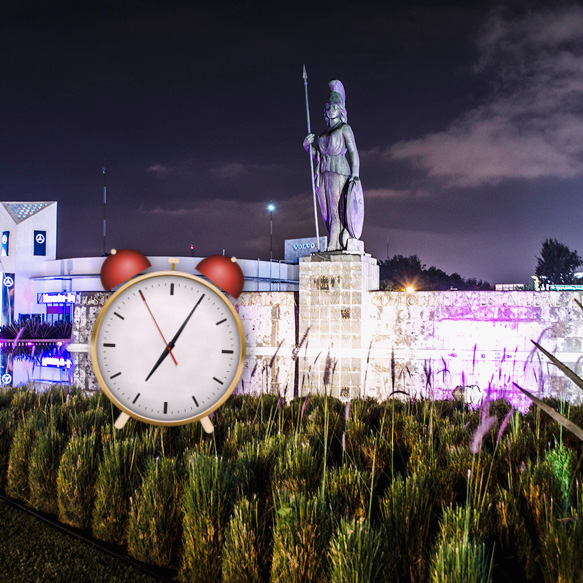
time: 7:04:55
